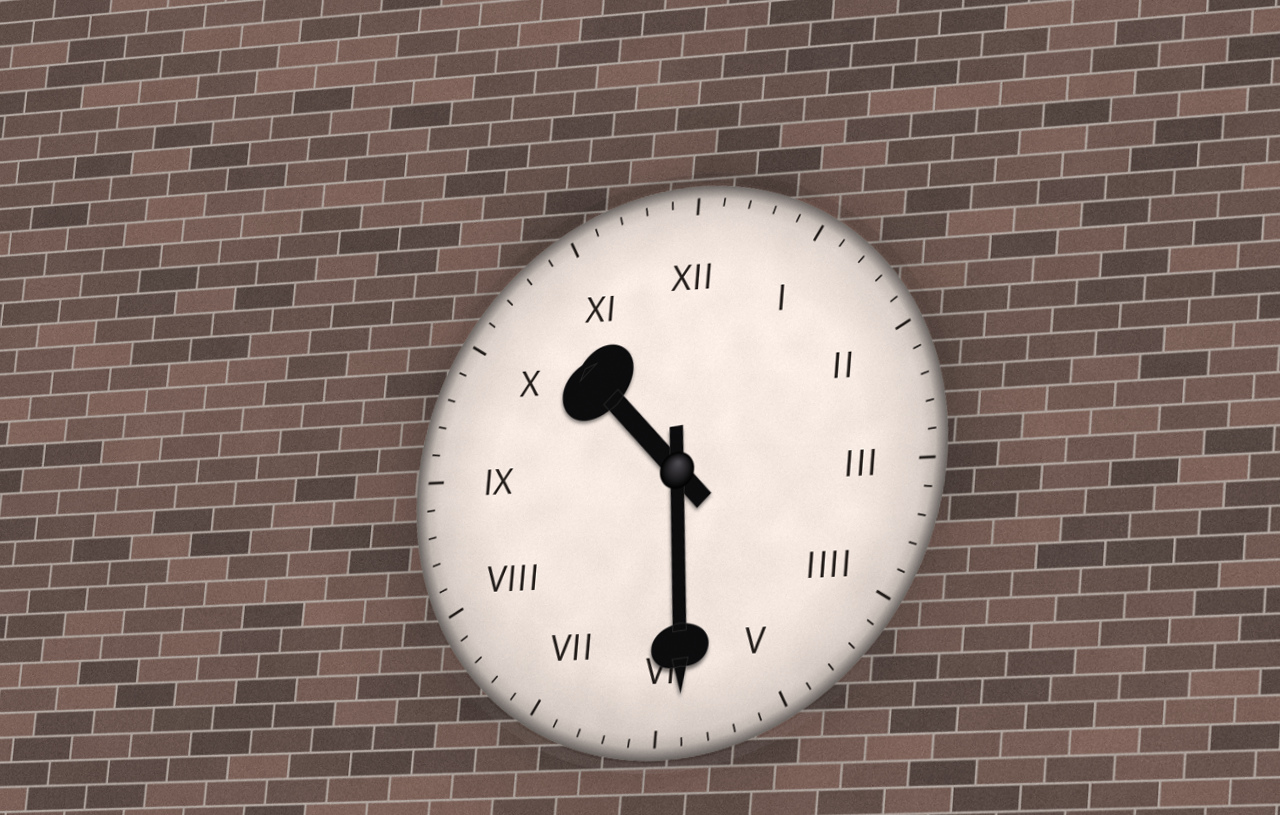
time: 10:29
